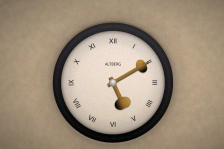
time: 5:10
